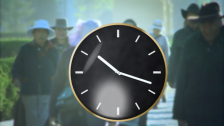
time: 10:18
